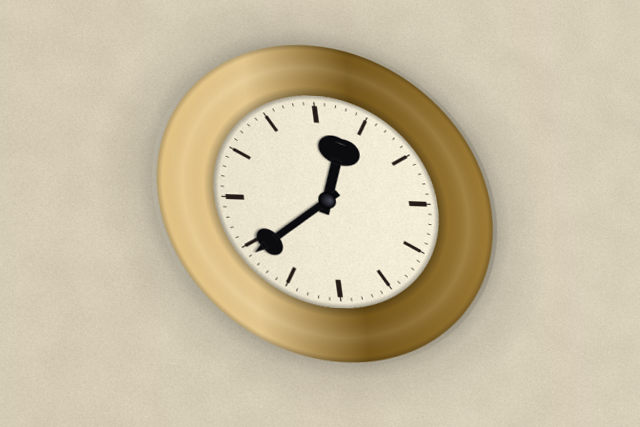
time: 12:39
